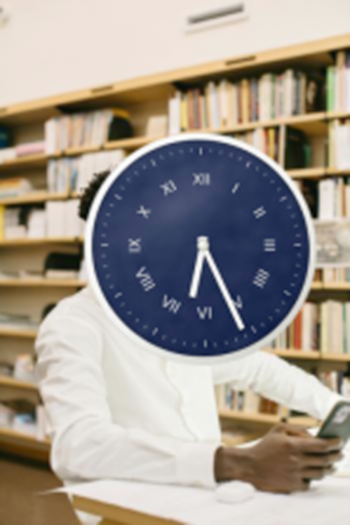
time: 6:26
